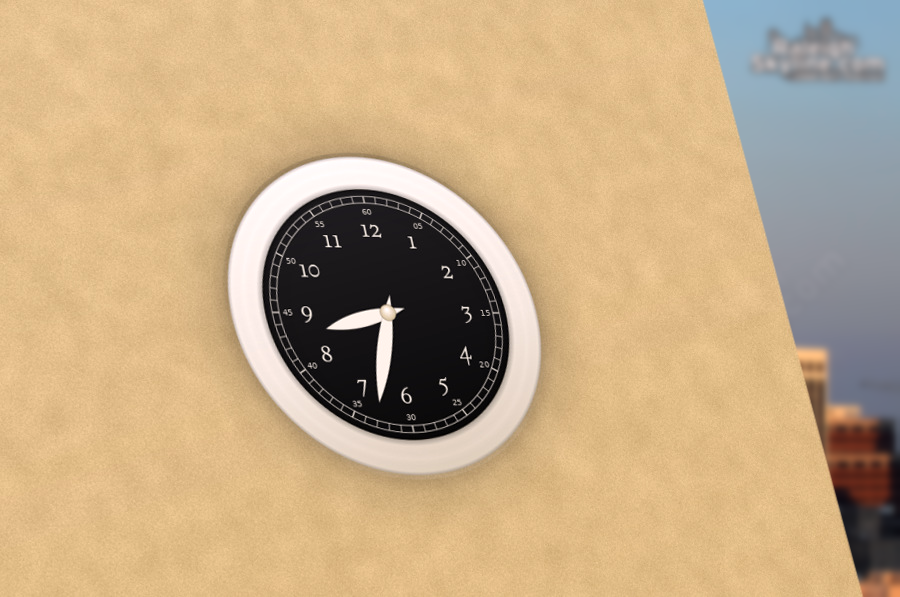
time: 8:33
